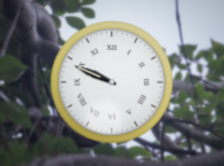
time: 9:49
